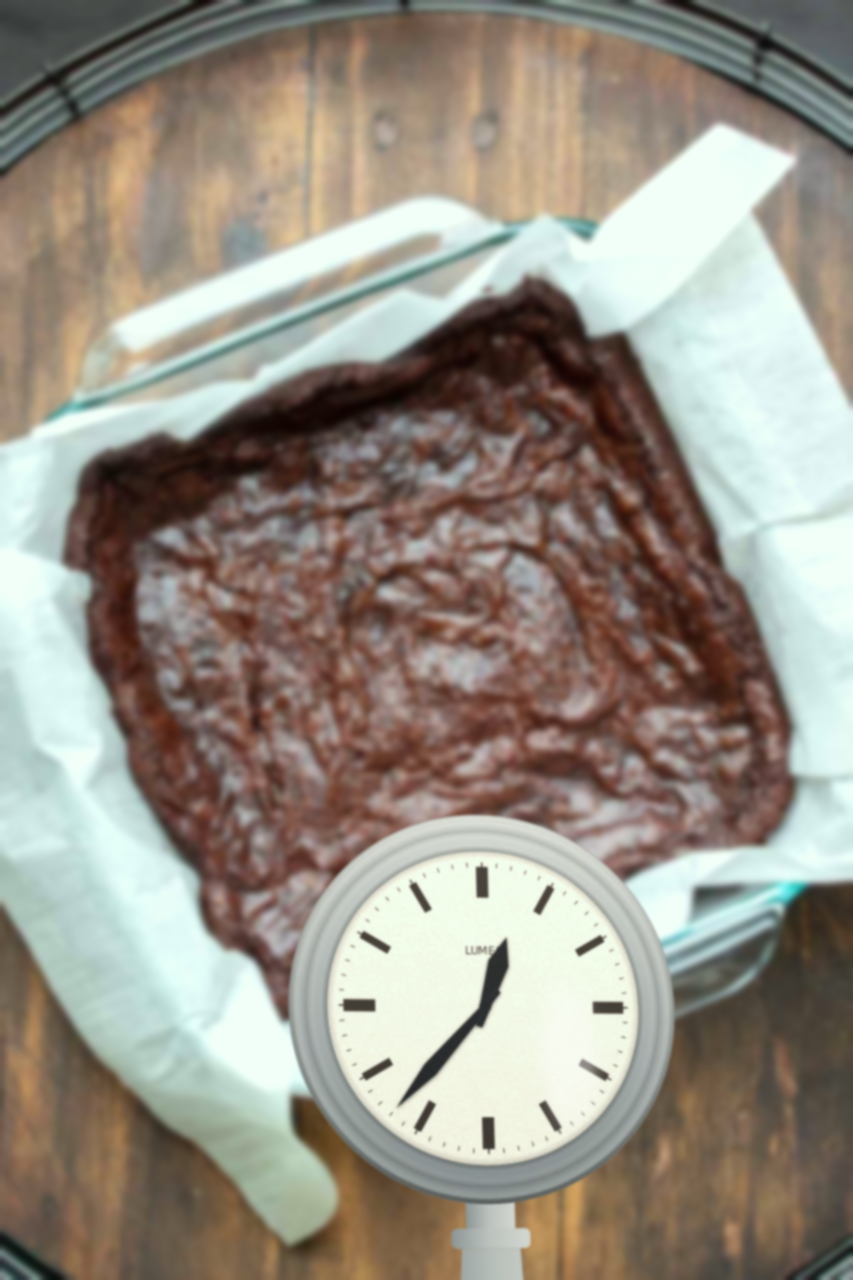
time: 12:37
